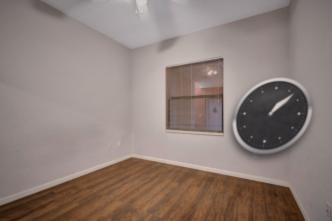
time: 1:07
